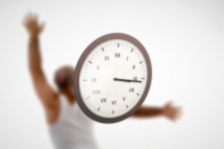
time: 3:16
